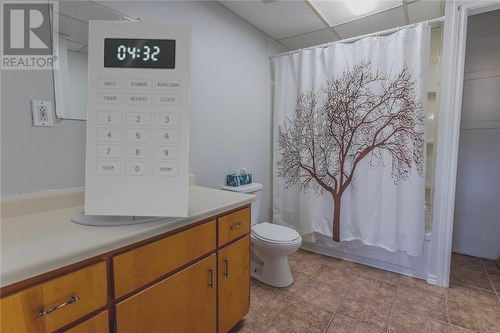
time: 4:32
